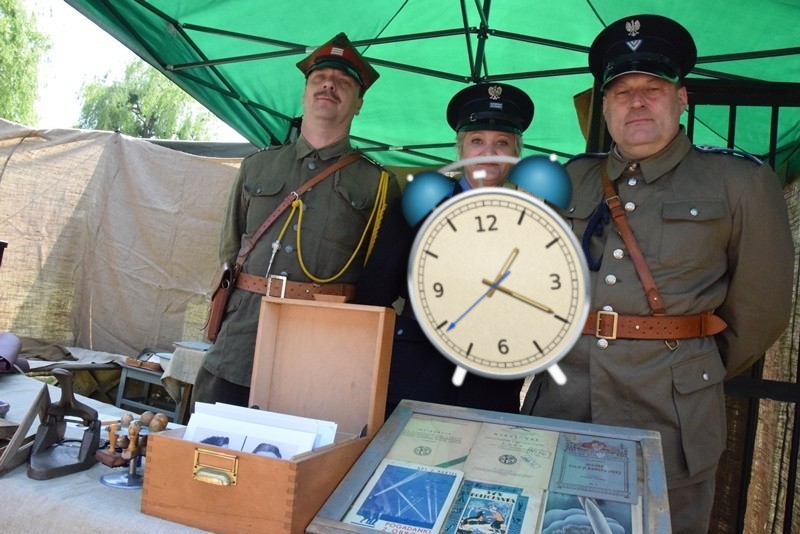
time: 1:19:39
